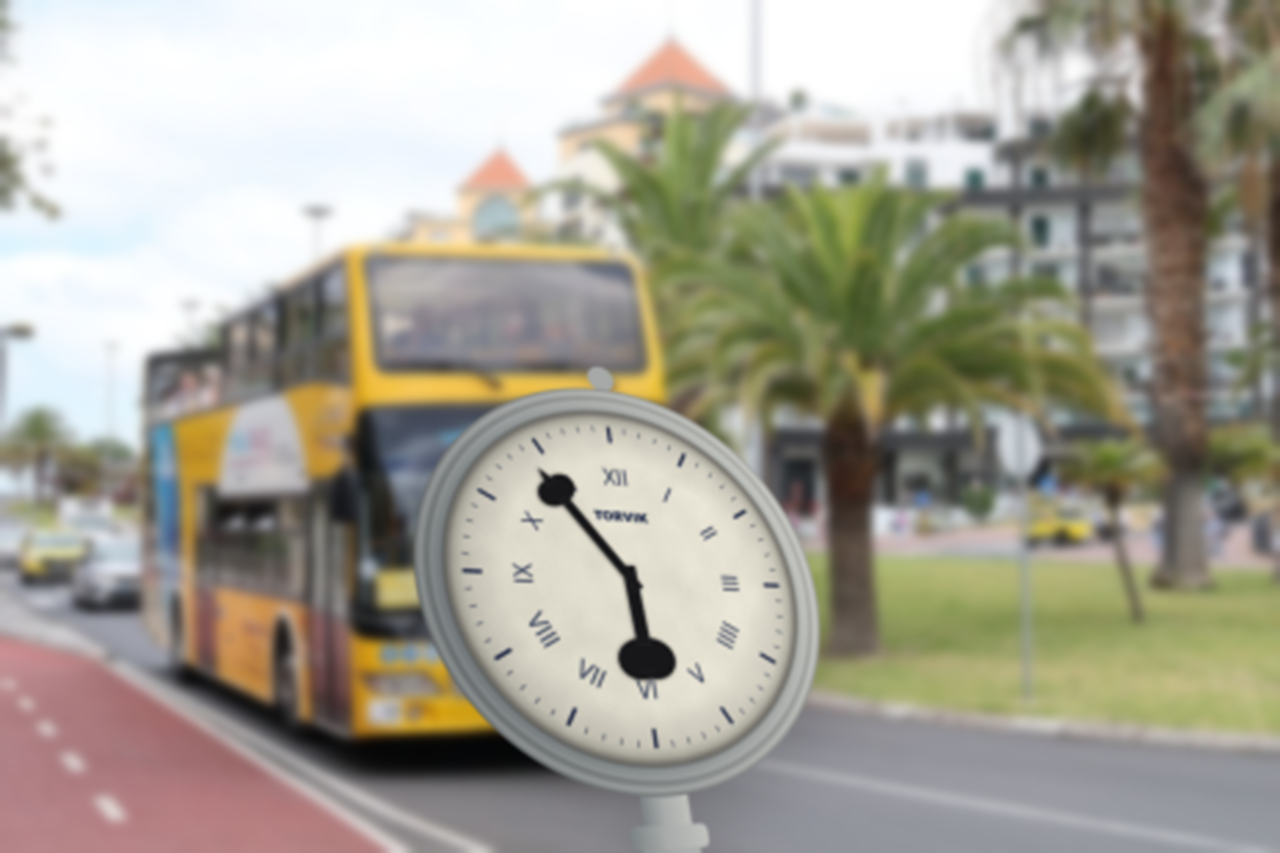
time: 5:54
